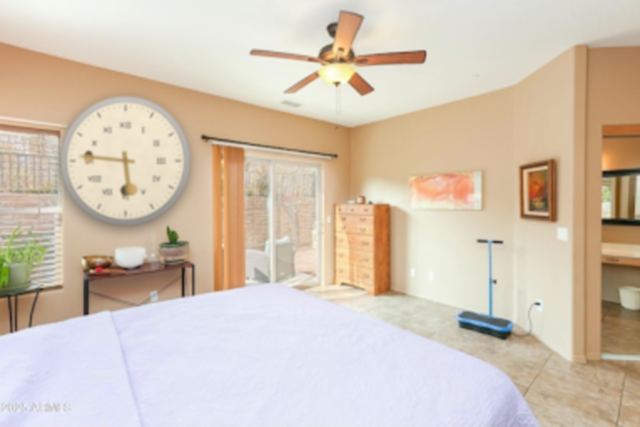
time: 5:46
